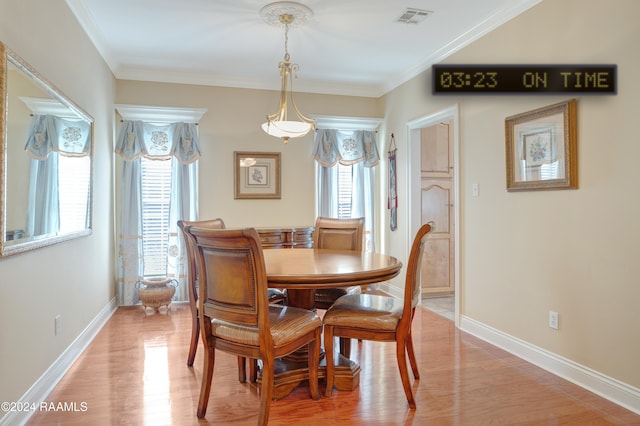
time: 3:23
